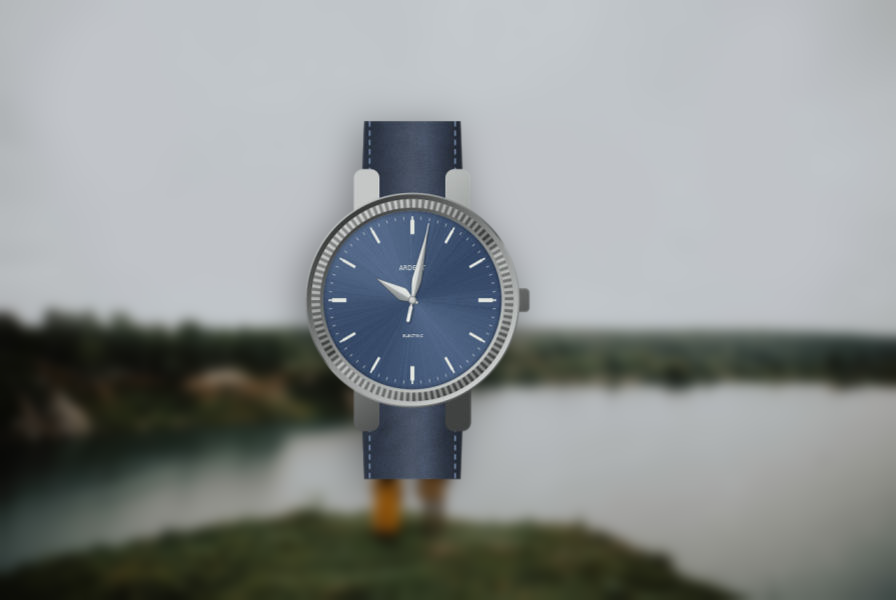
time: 10:02:02
